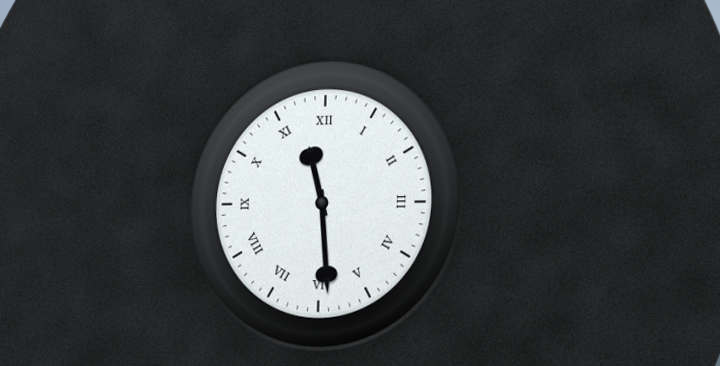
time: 11:29
